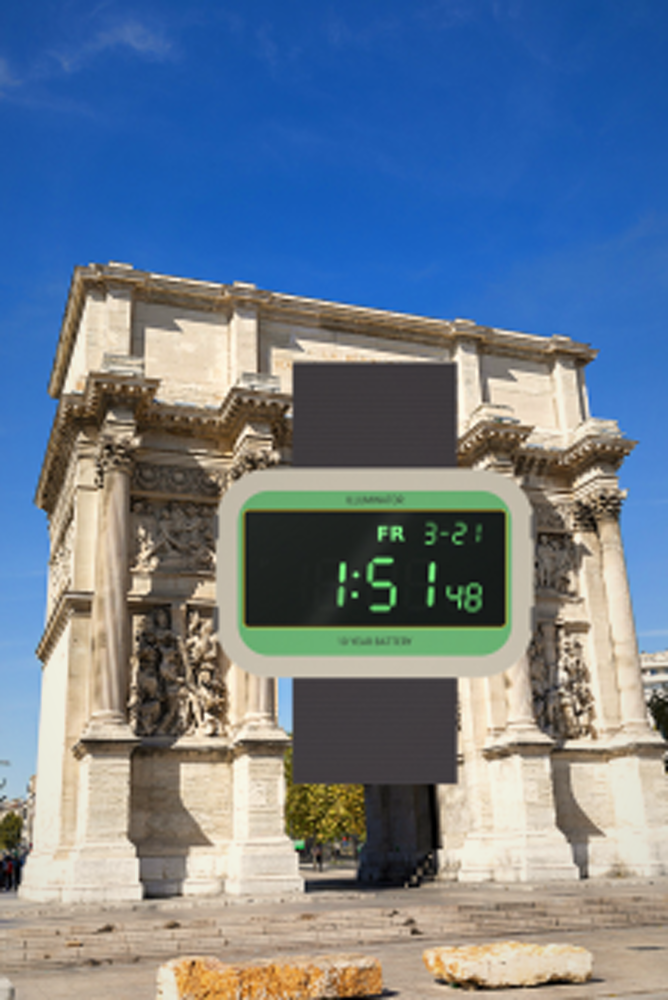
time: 1:51:48
